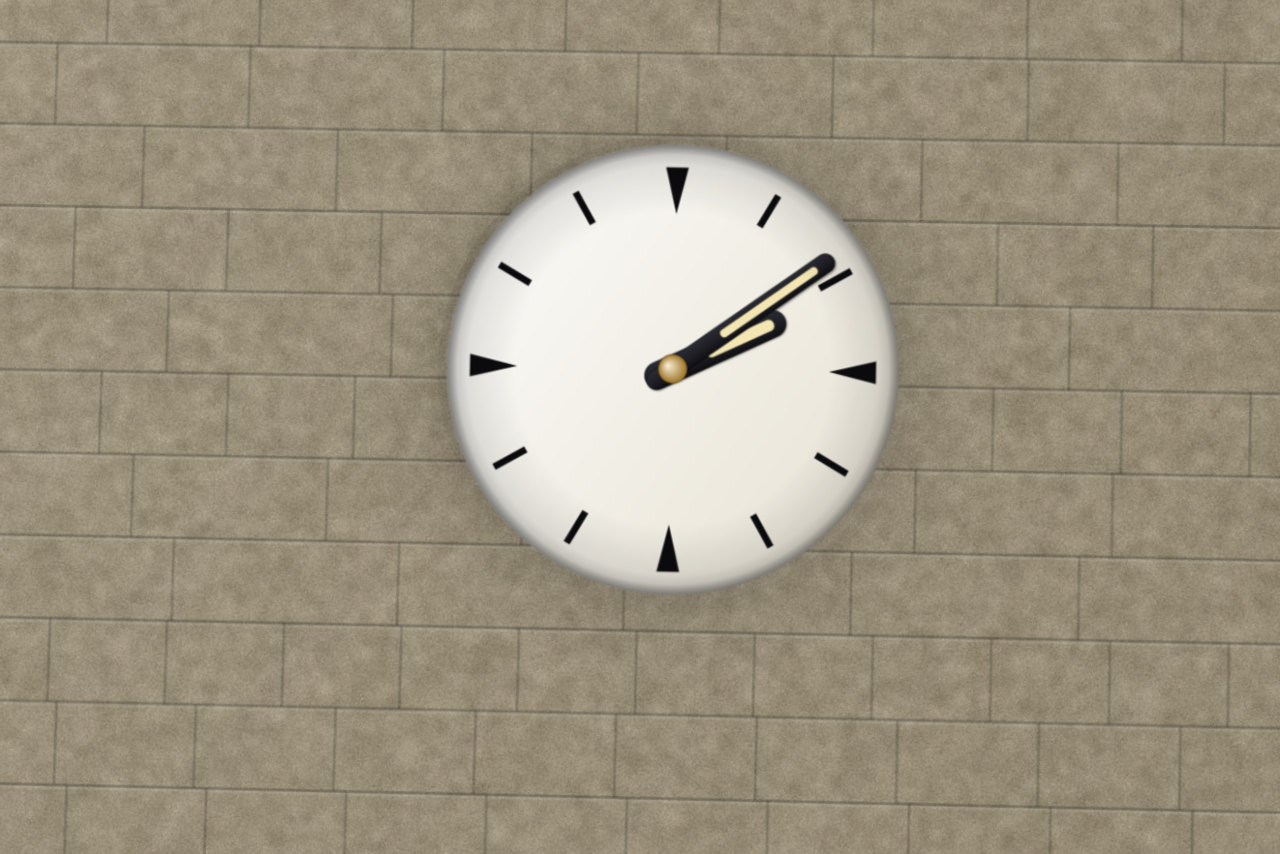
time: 2:09
